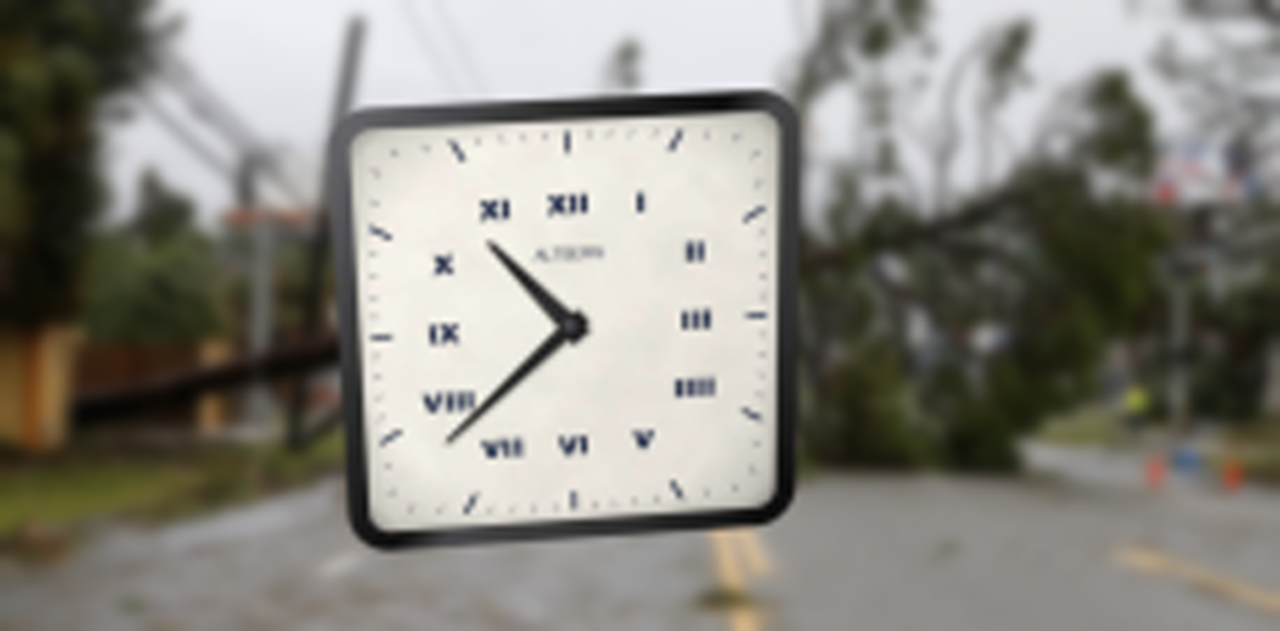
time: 10:38
